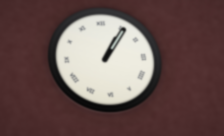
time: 1:06
